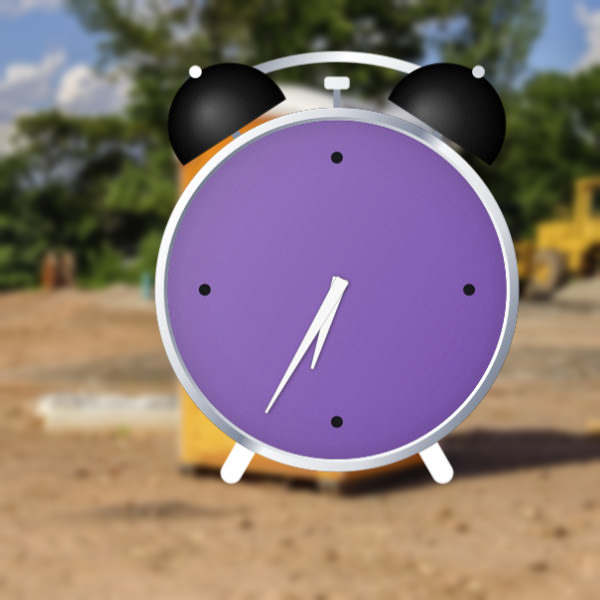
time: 6:35
